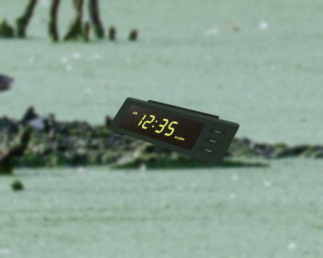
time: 12:35
